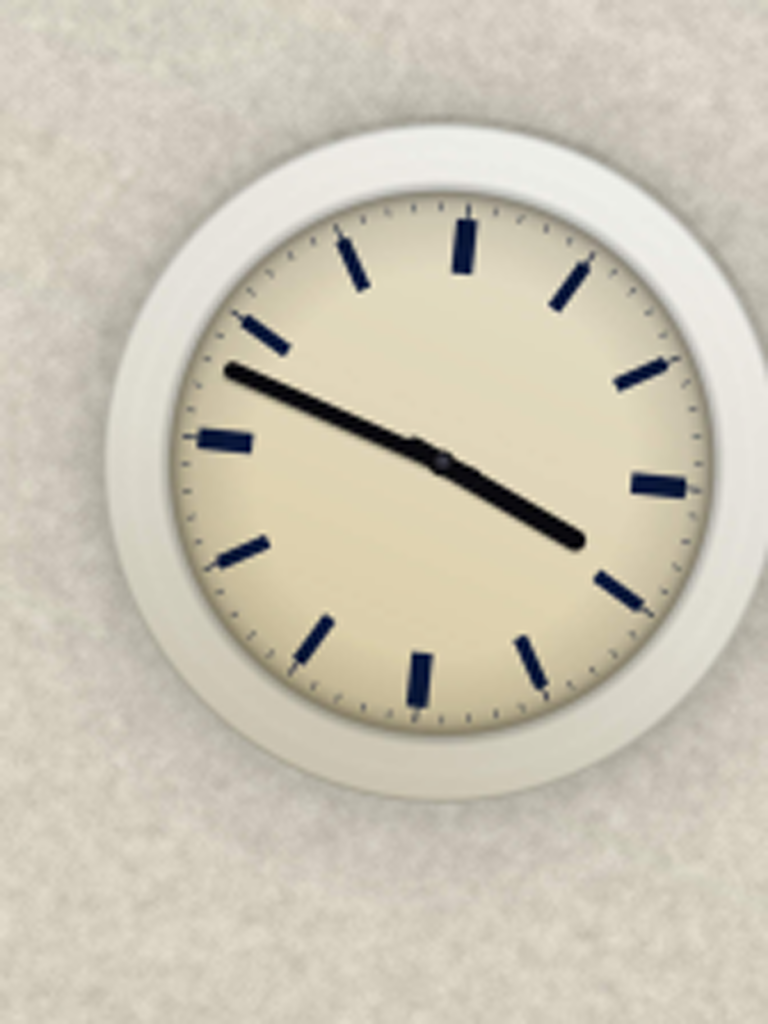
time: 3:48
